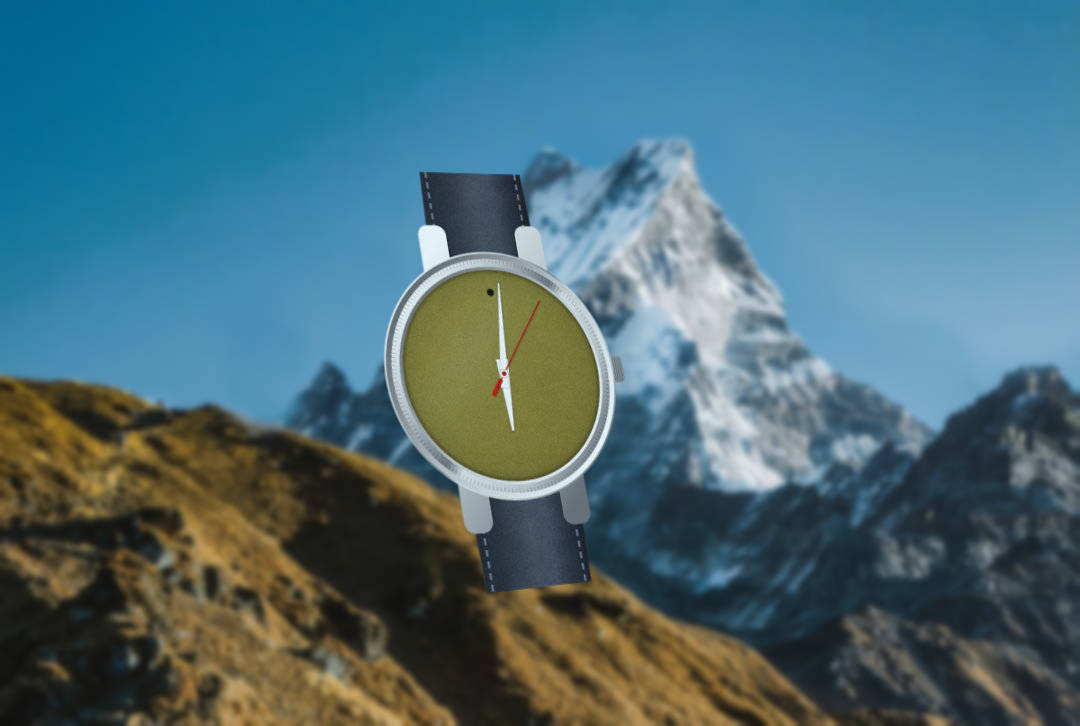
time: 6:01:06
